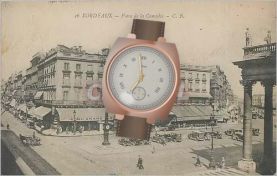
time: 6:58
